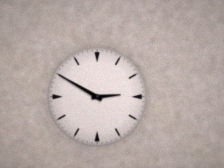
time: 2:50
